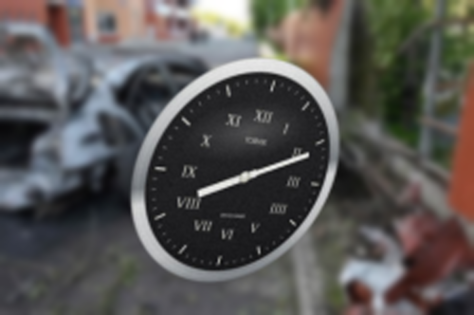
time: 8:11
